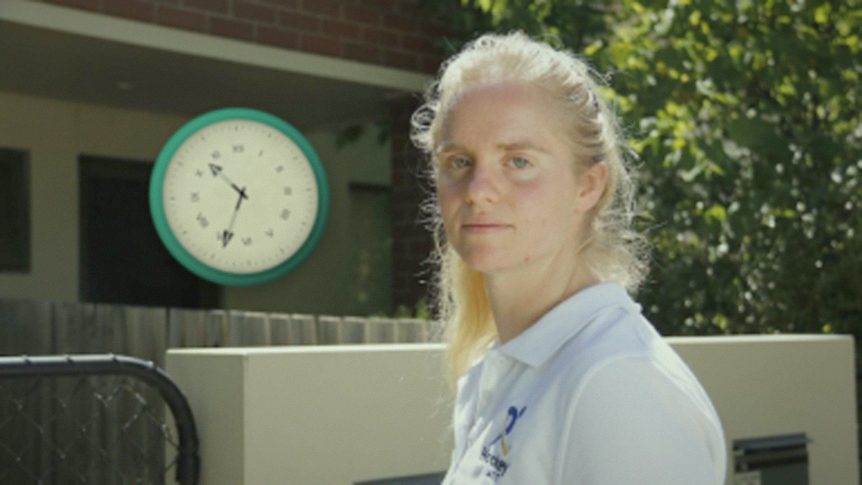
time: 10:34
